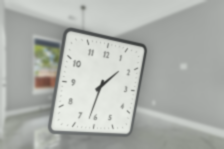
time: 1:32
